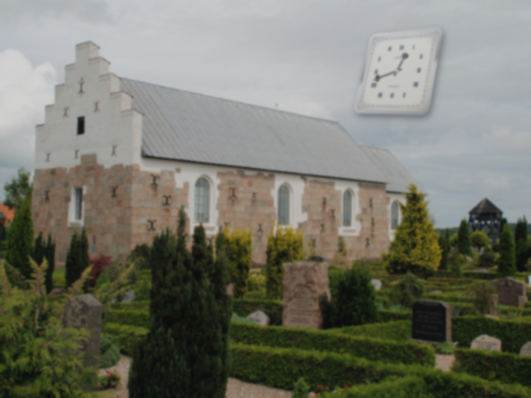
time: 12:42
